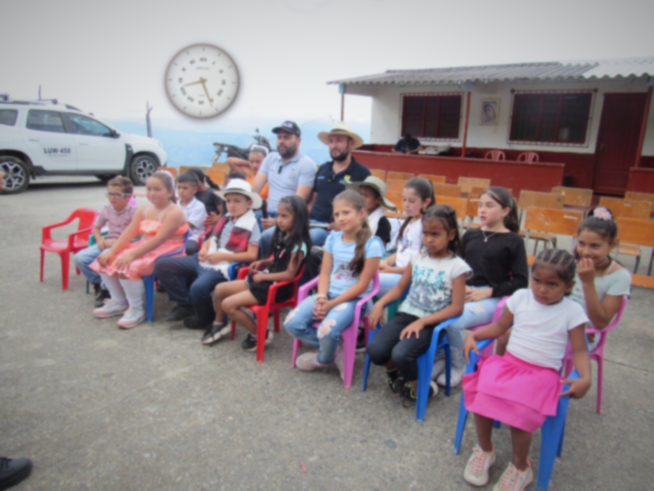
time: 8:26
